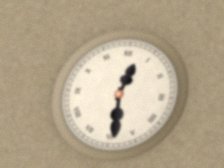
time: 12:29
